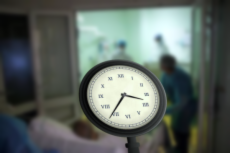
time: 3:36
